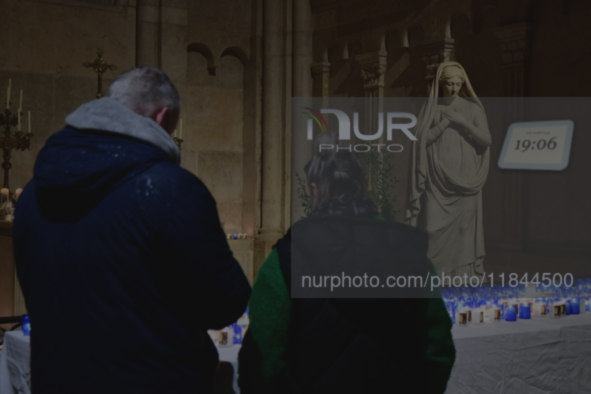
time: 19:06
